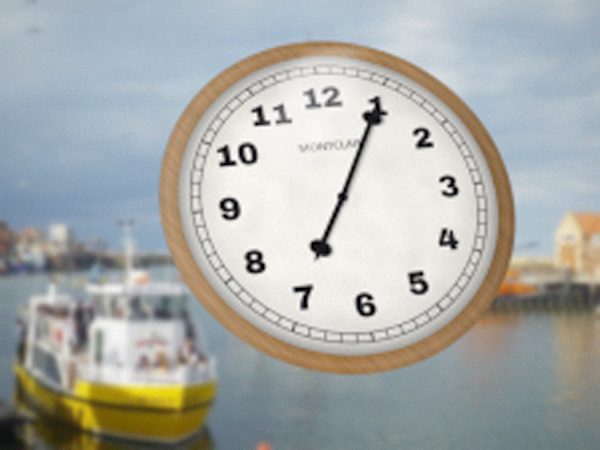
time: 7:05
